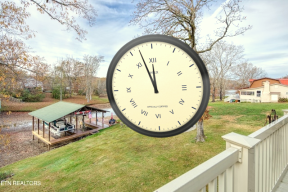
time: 11:57
